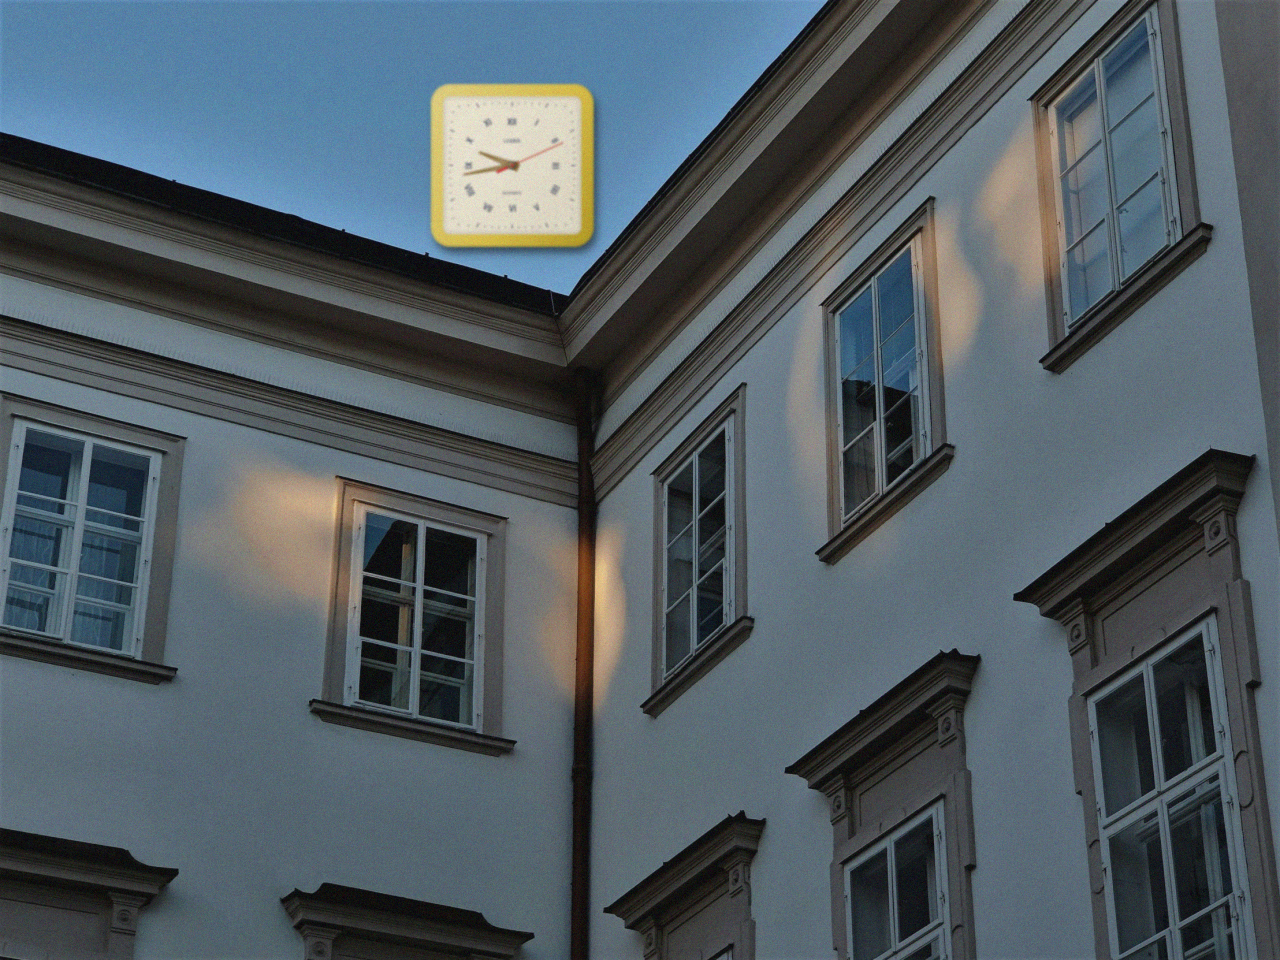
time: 9:43:11
